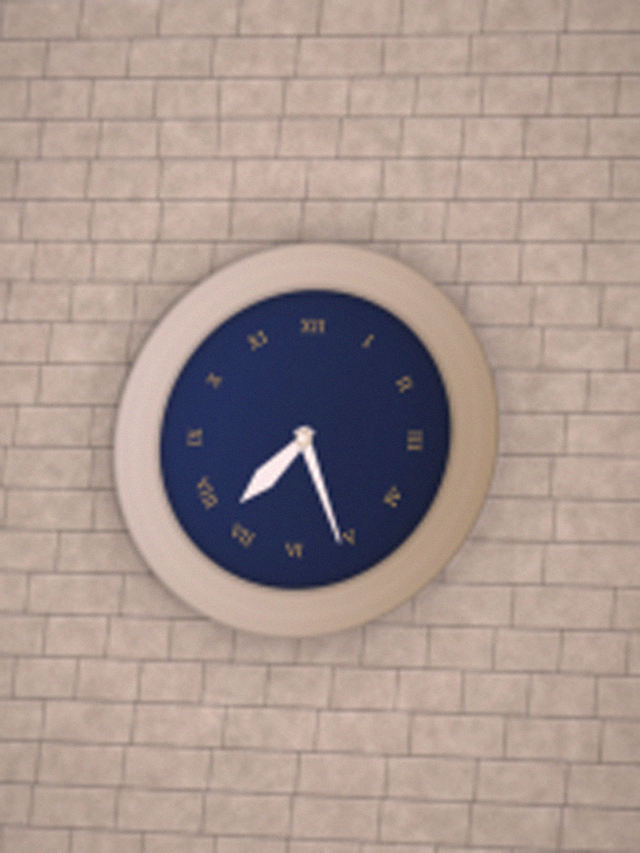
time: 7:26
